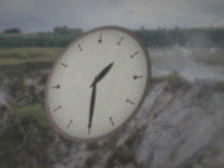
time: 1:30
